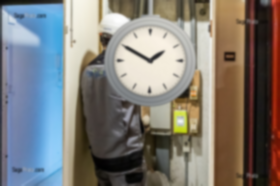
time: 1:50
